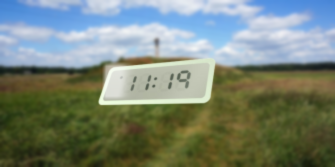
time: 11:19
